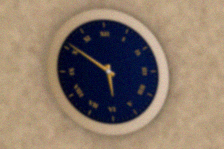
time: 5:51
